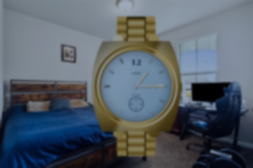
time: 1:15
